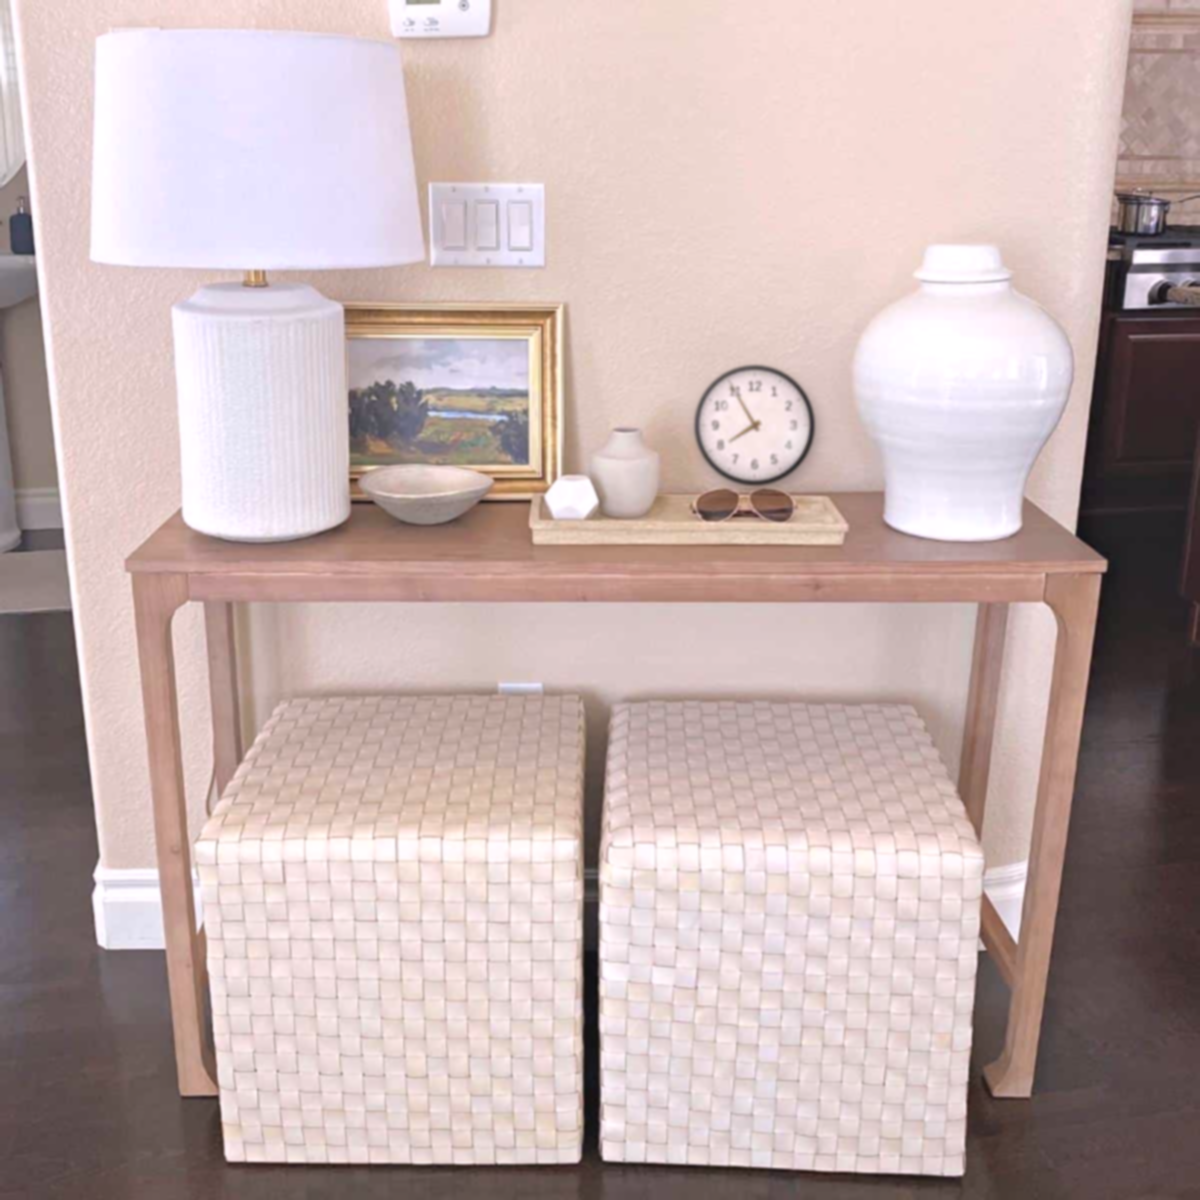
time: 7:55
